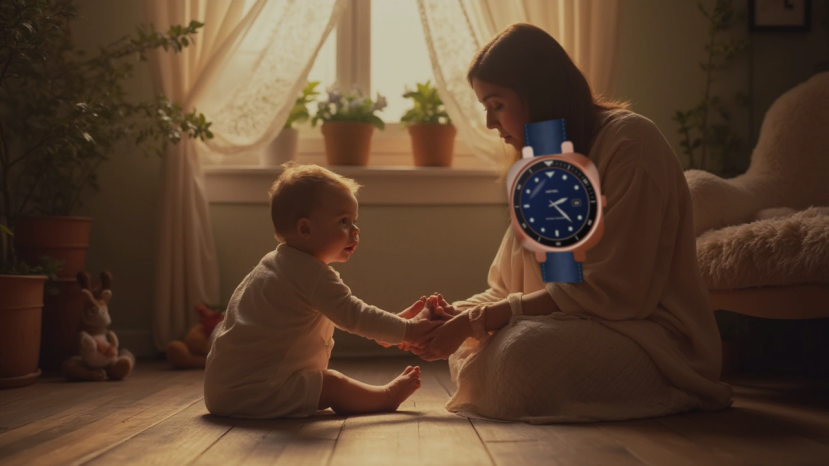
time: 2:23
